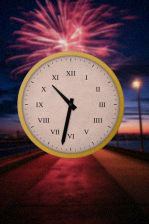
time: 10:32
